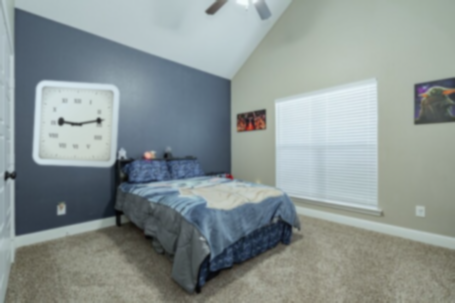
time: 9:13
